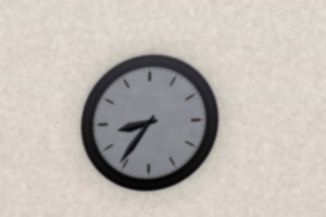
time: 8:36
